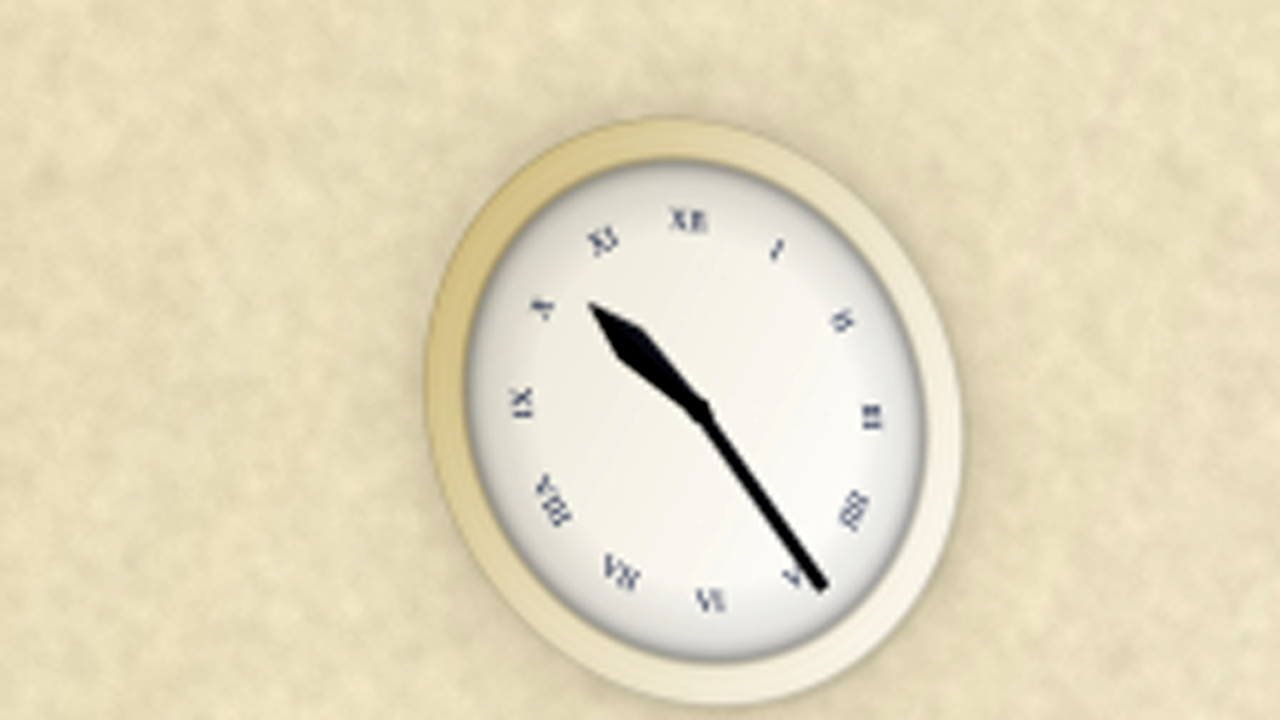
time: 10:24
